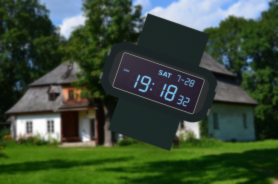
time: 19:18:32
